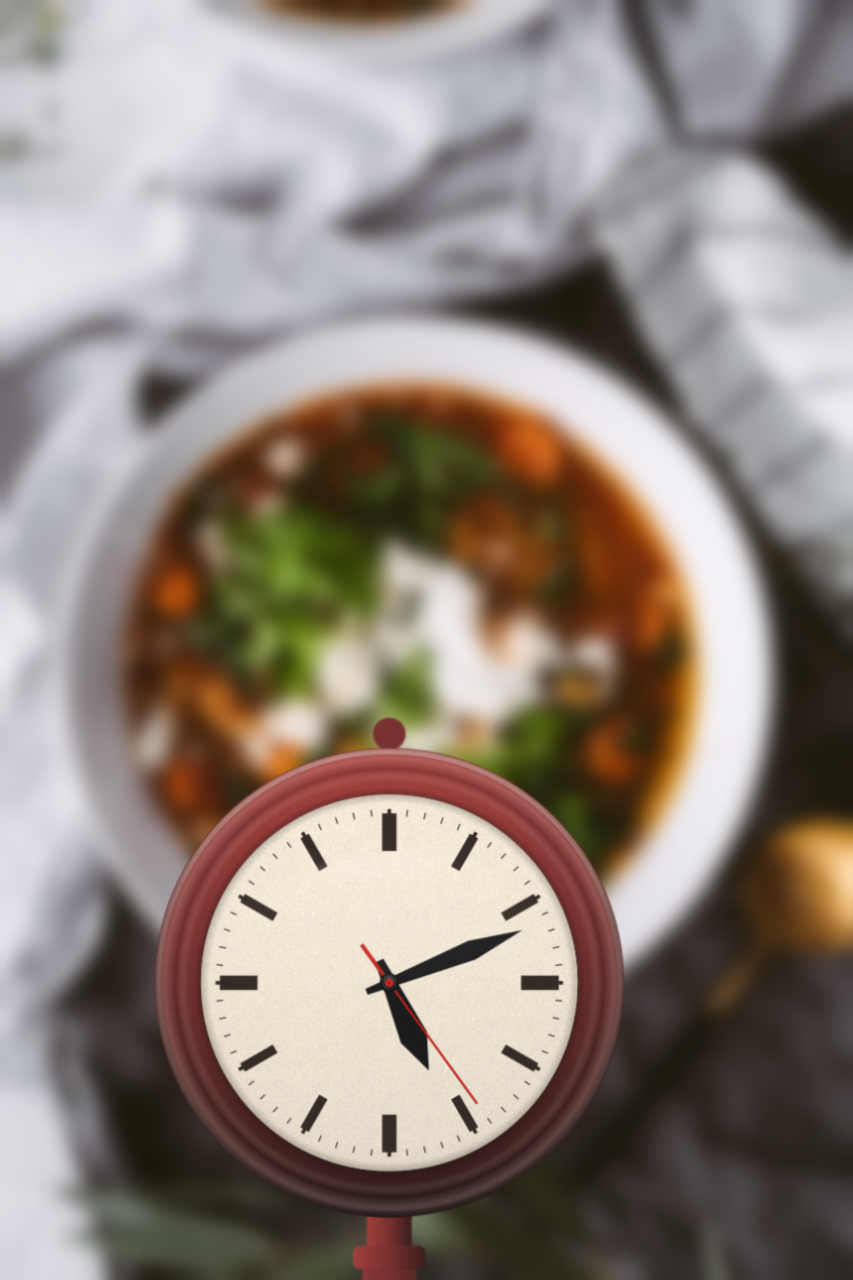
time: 5:11:24
